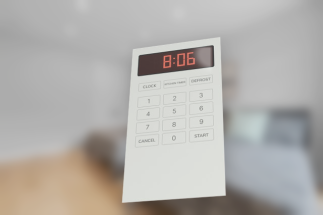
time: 8:06
